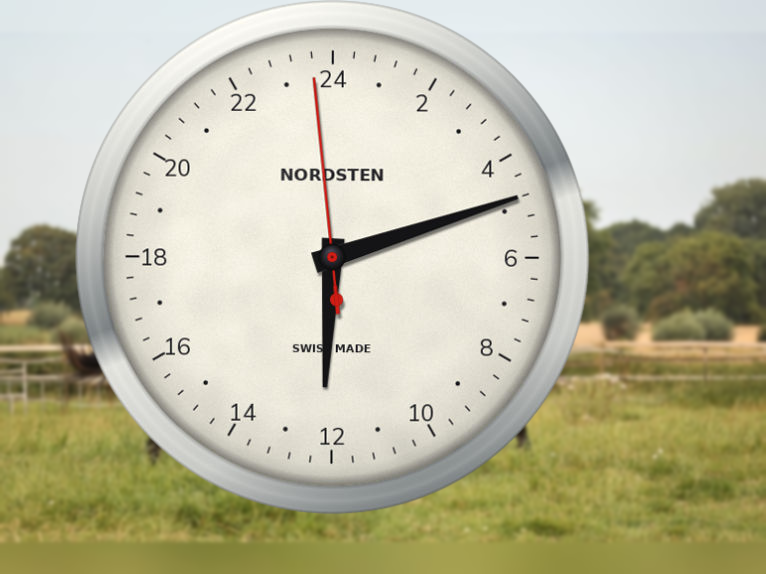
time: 12:11:59
